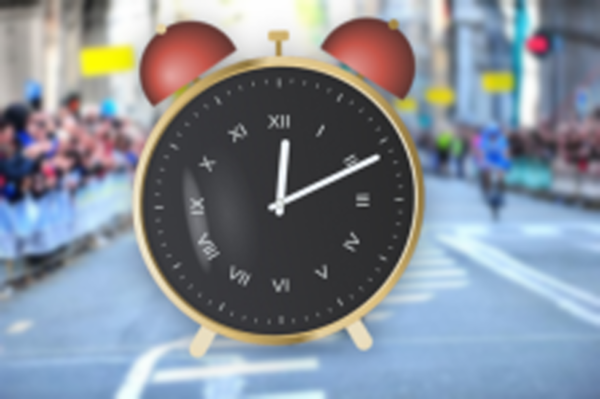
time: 12:11
